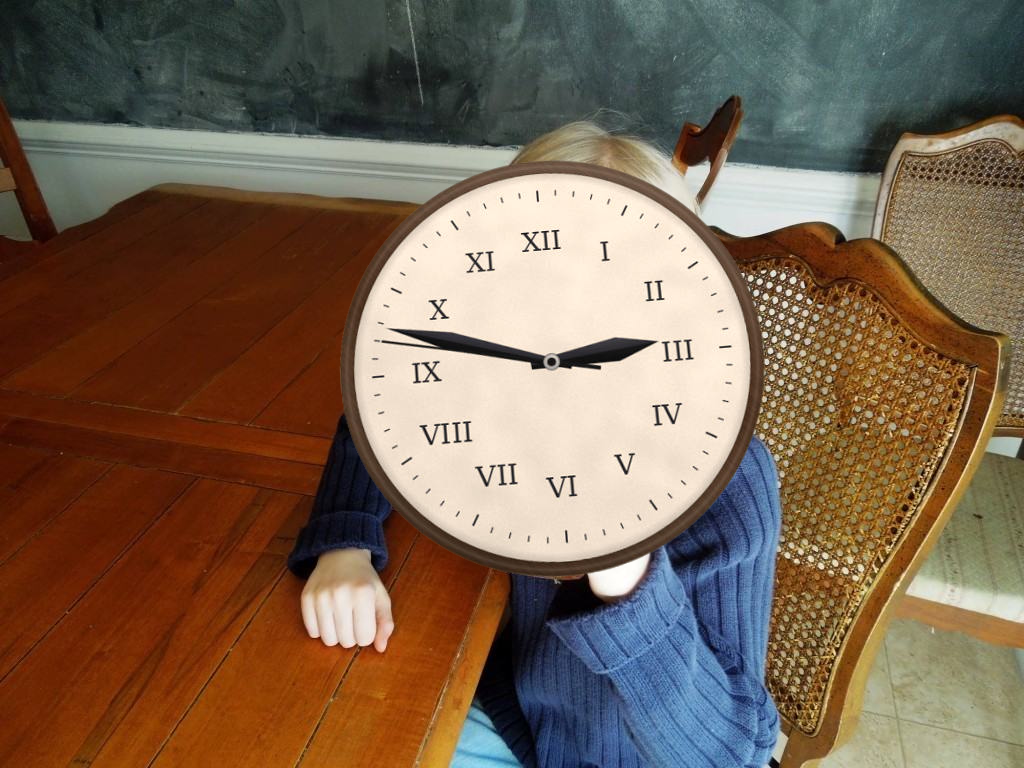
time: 2:47:47
